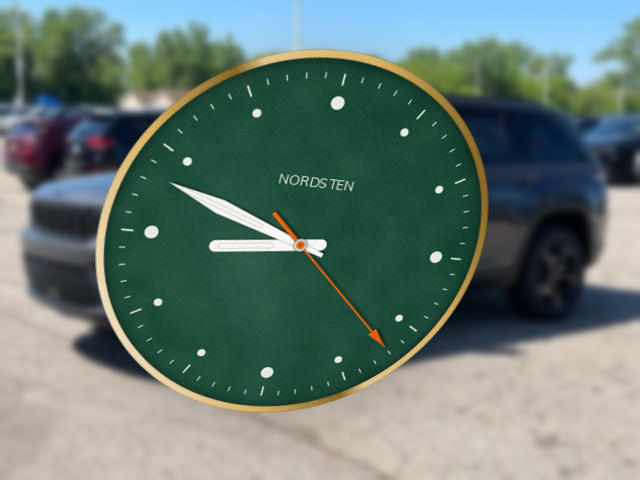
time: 8:48:22
